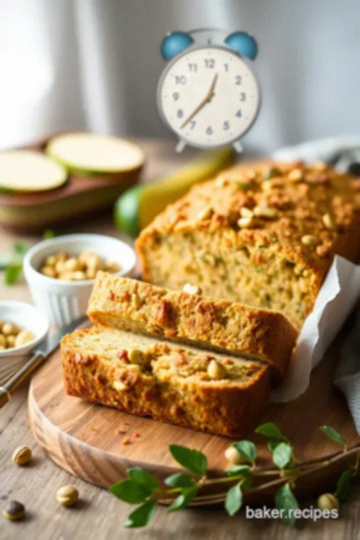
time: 12:37
